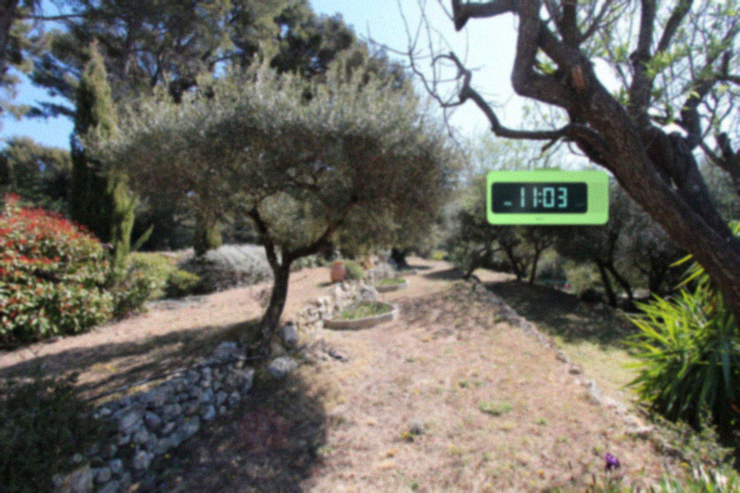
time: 11:03
